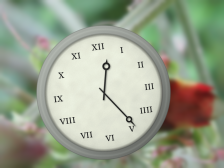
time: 12:24
